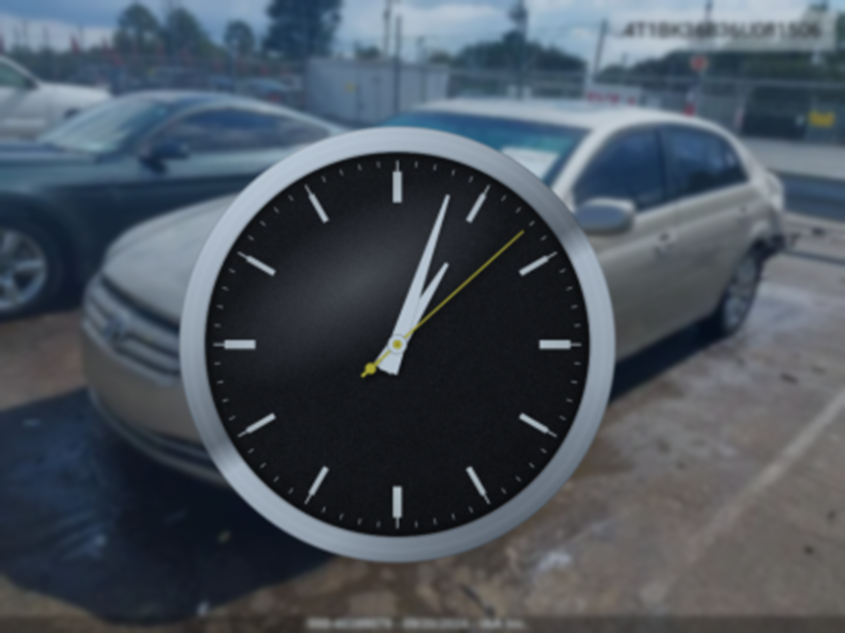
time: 1:03:08
